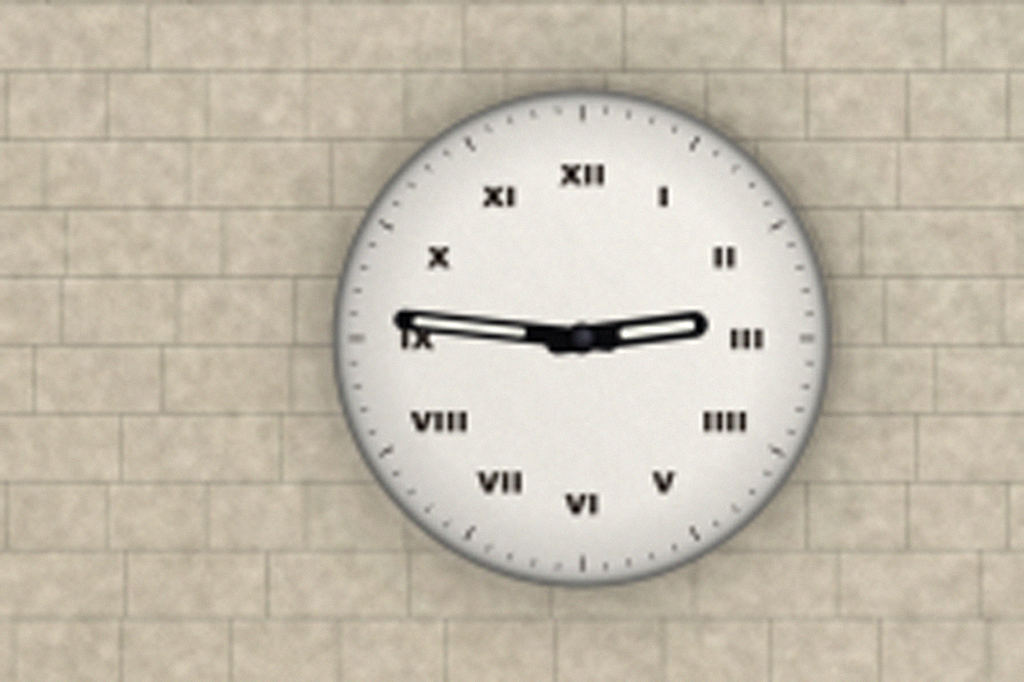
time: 2:46
